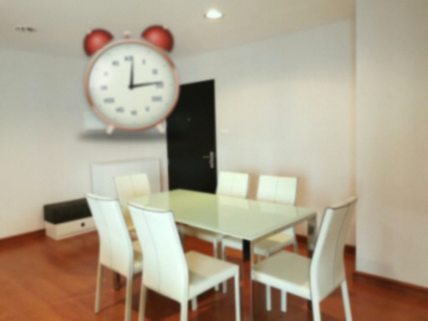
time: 12:14
